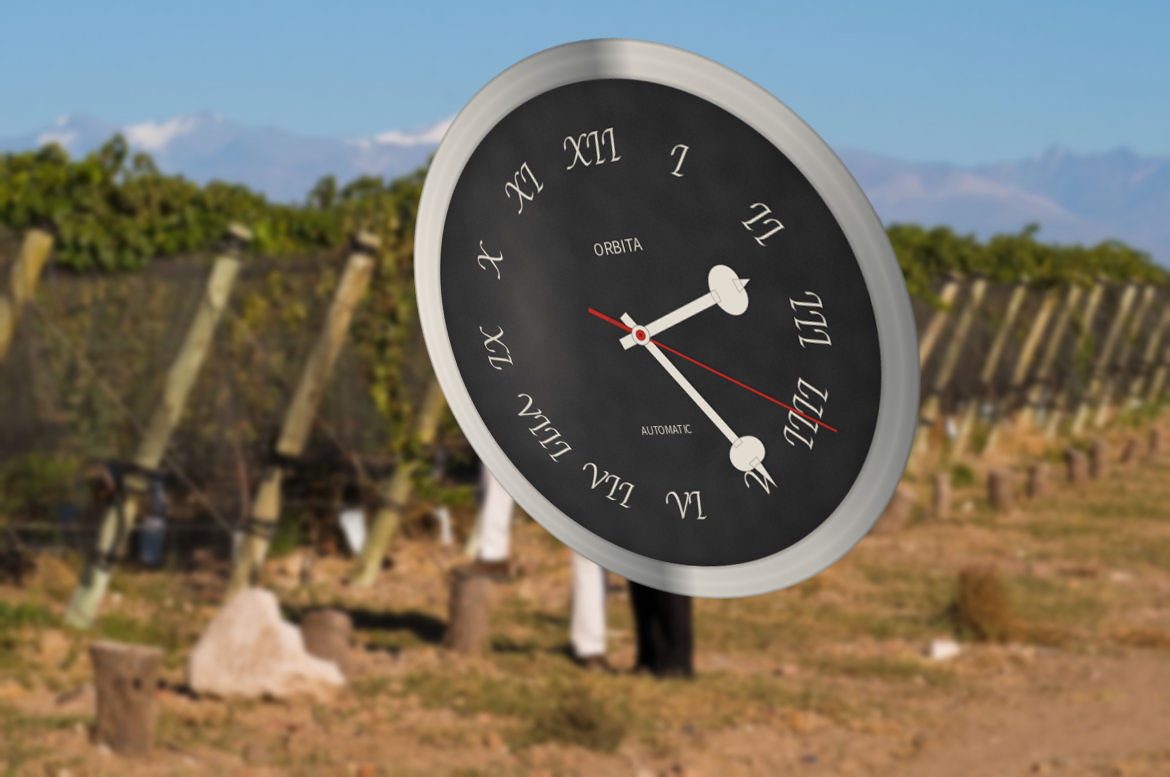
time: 2:24:20
